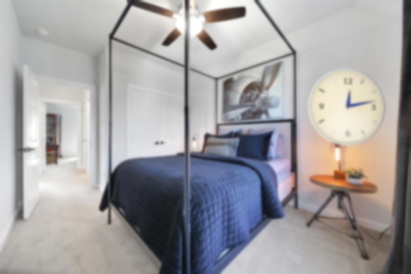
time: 12:13
